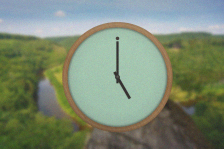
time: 5:00
